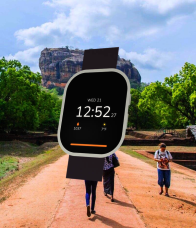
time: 12:52
